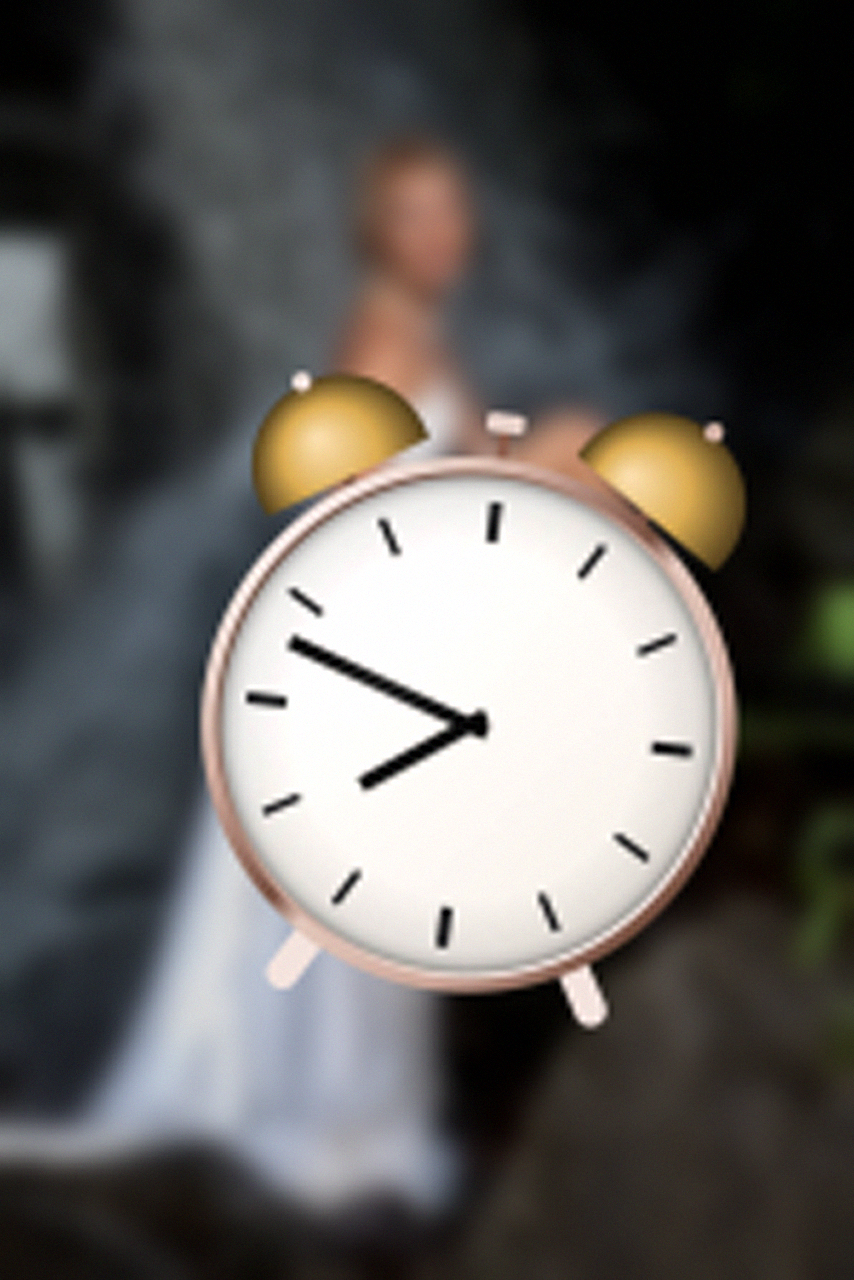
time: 7:48
